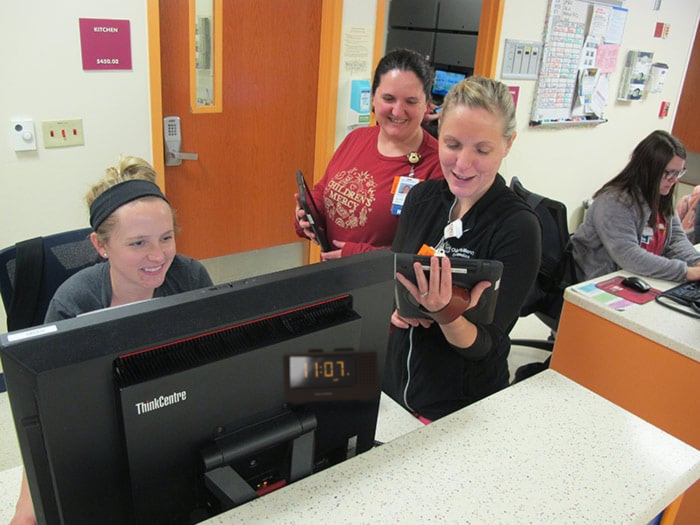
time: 11:07
